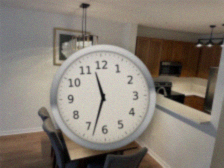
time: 11:33
